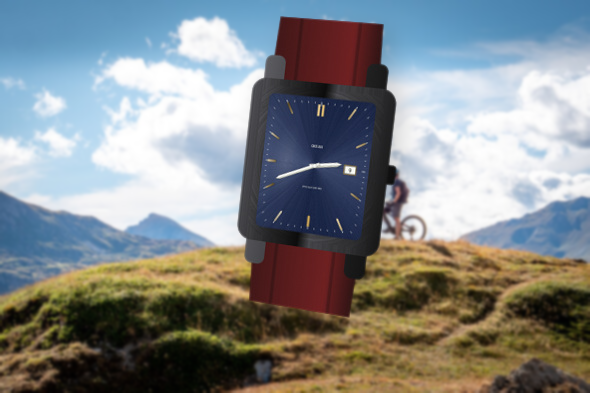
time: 2:41
